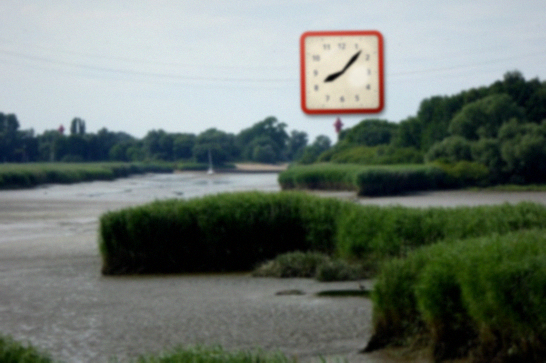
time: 8:07
